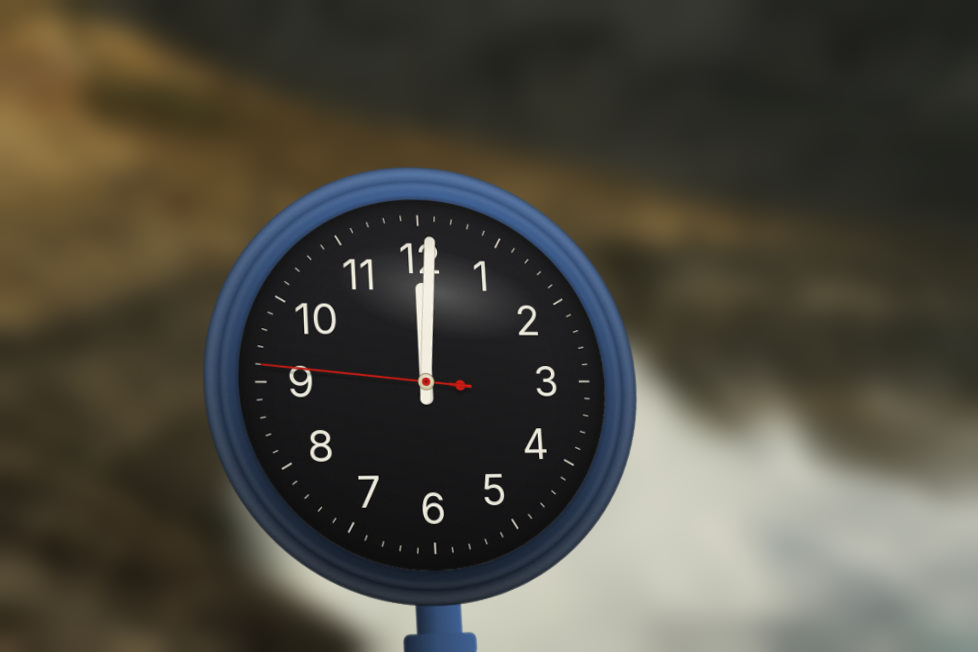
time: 12:00:46
